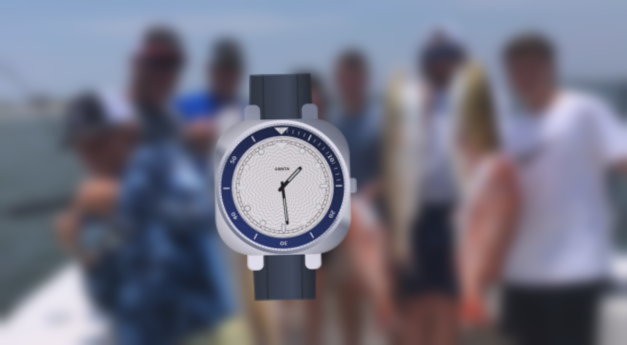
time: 1:29
